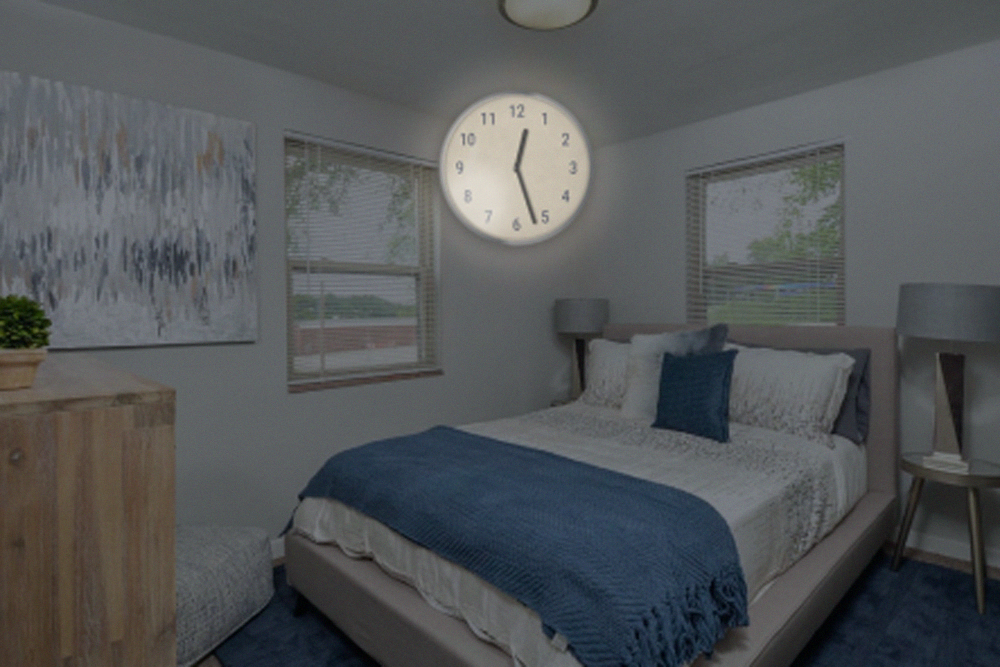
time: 12:27
